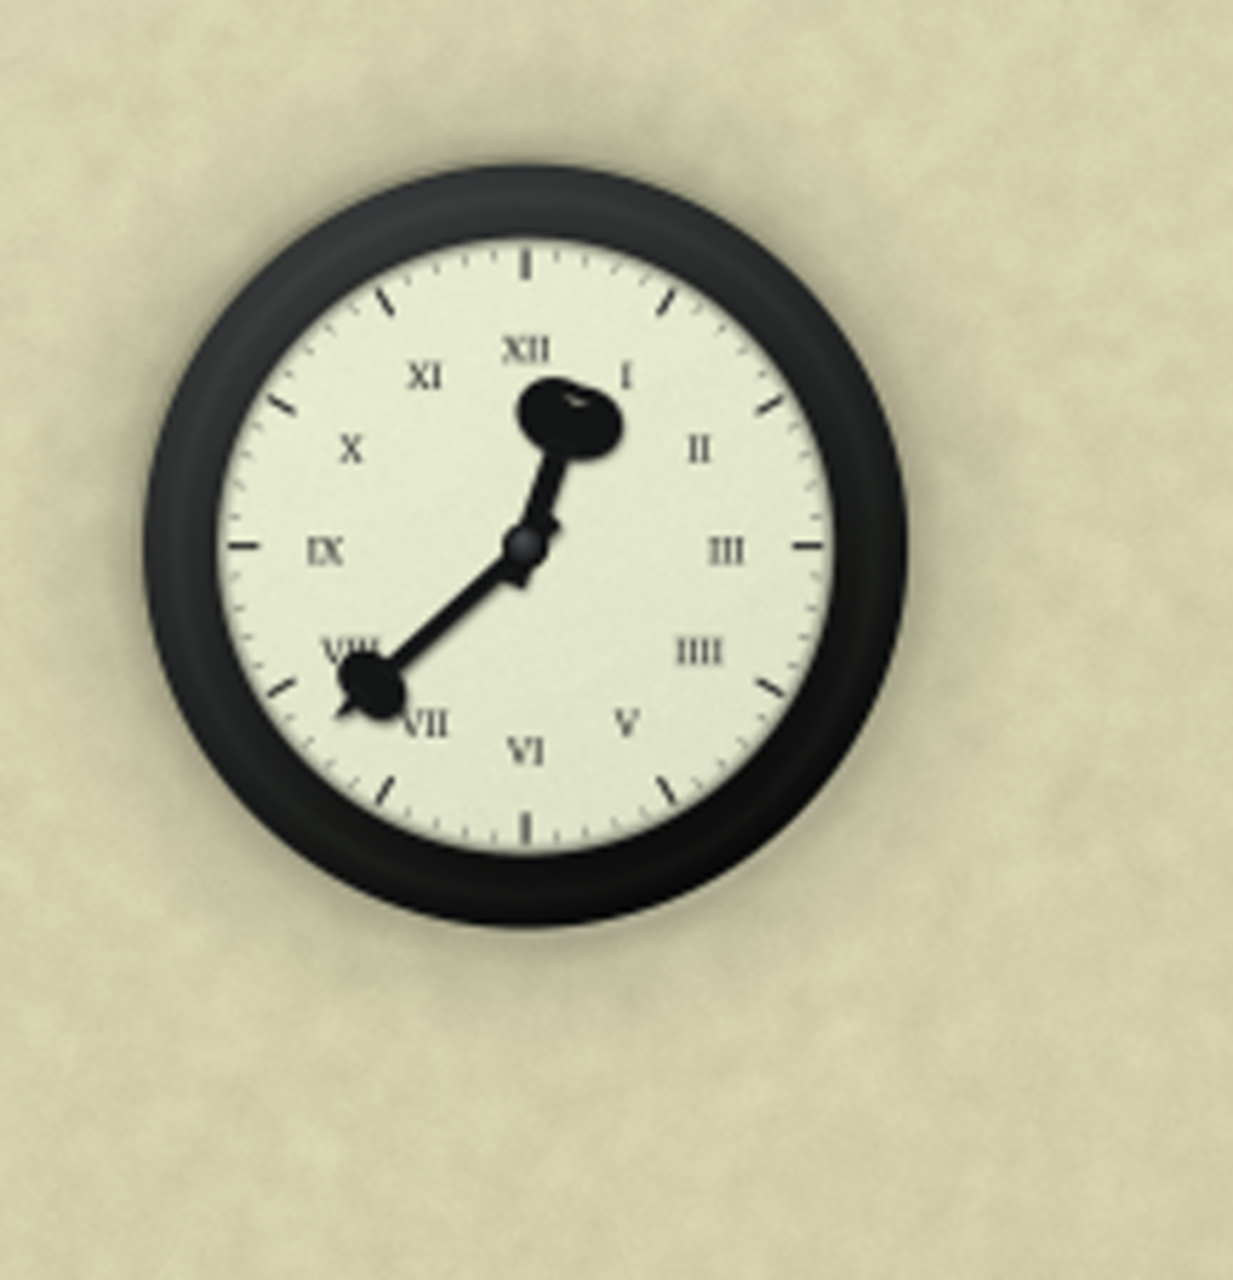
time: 12:38
